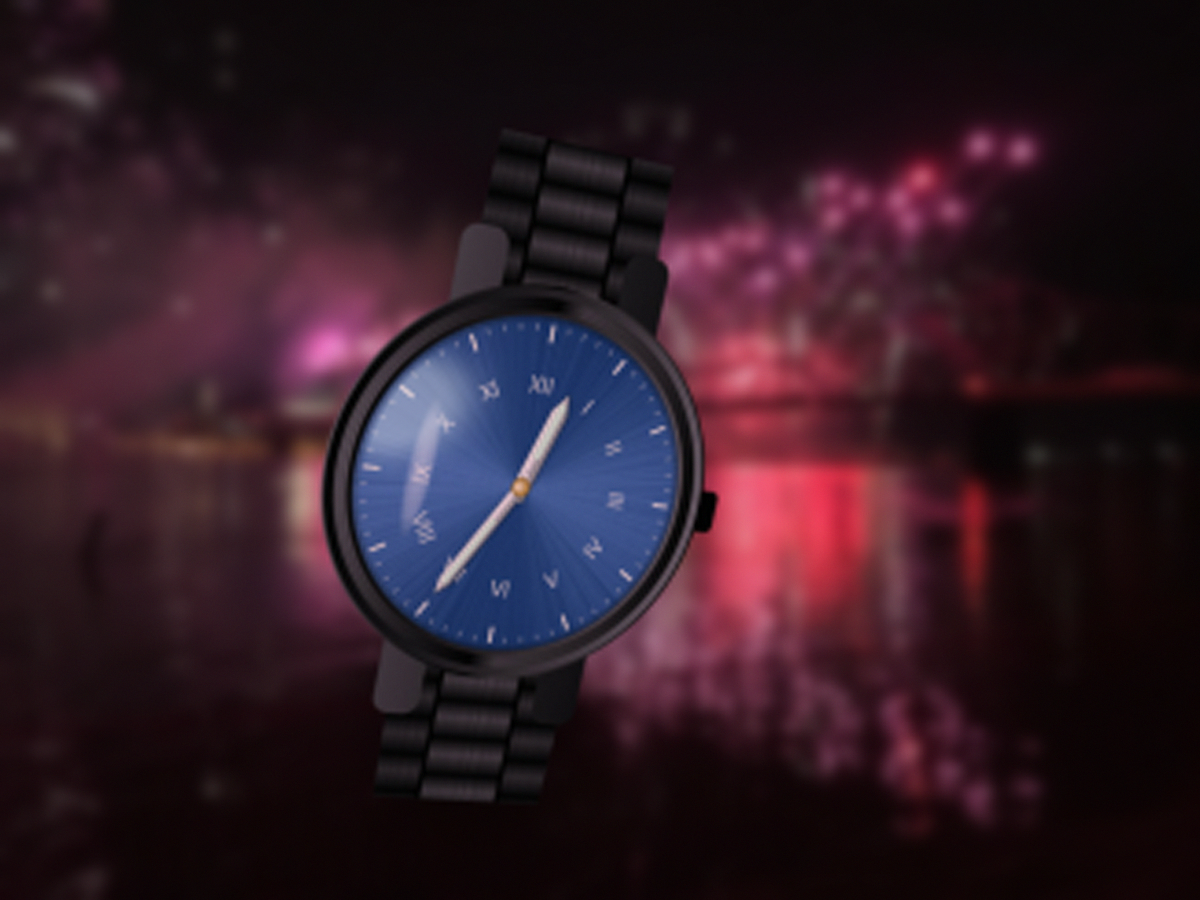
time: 12:35
